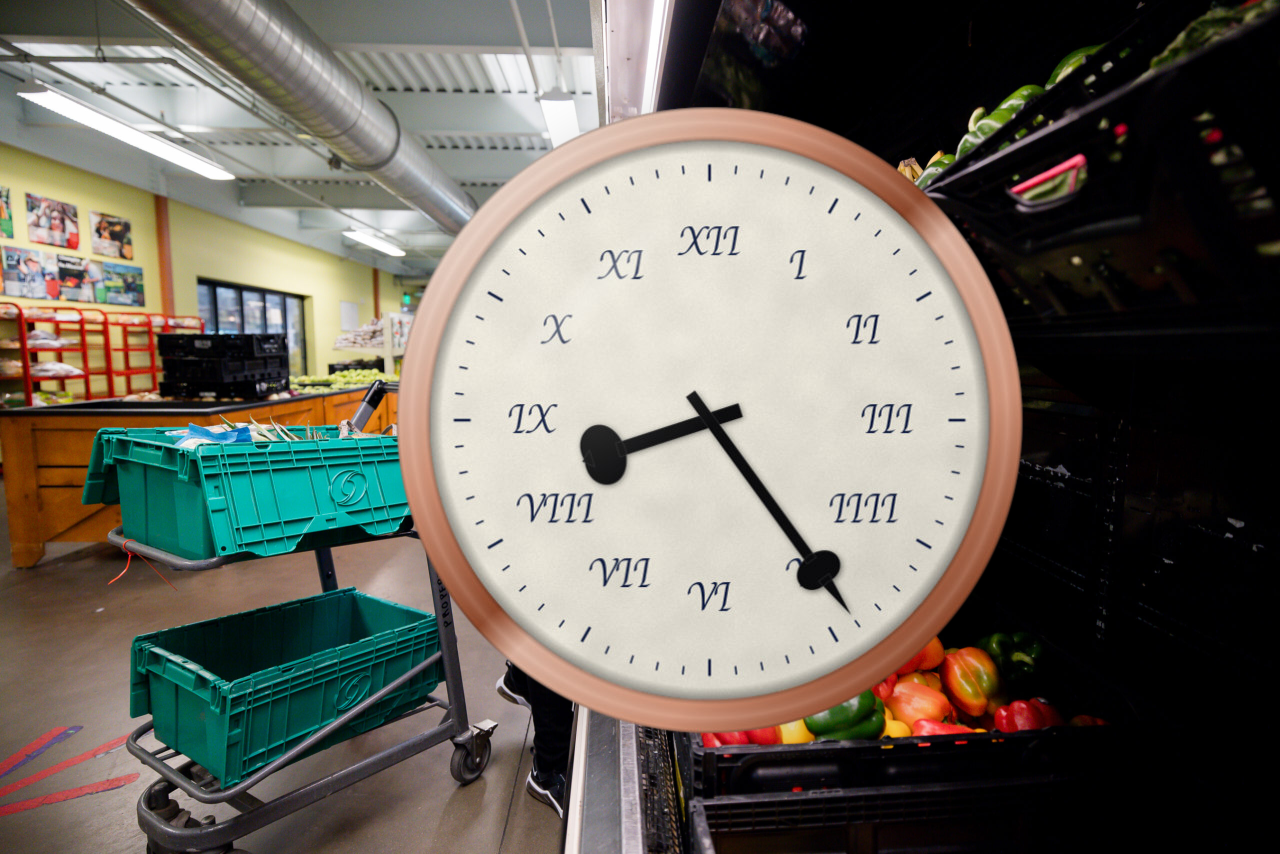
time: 8:24
